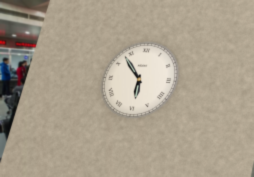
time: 5:53
